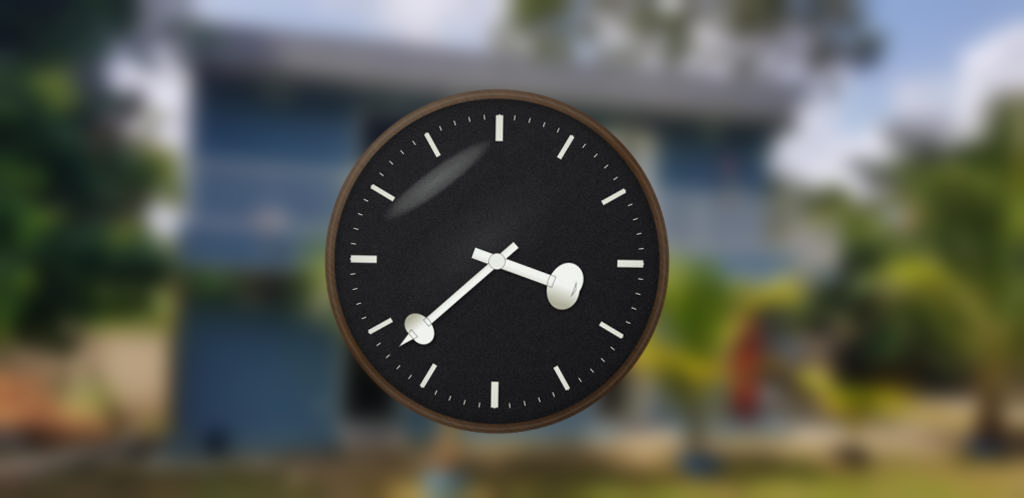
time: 3:38
